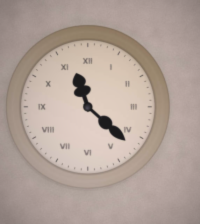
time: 11:22
